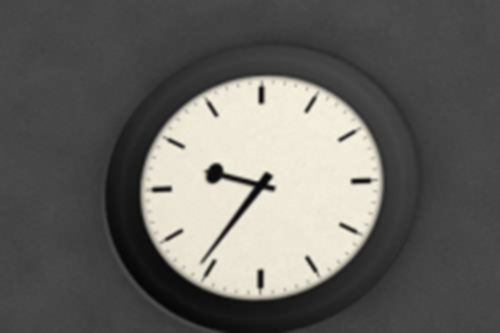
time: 9:36
